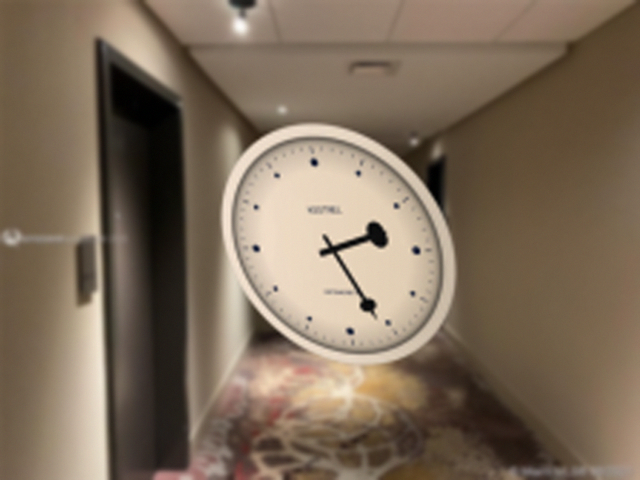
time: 2:26
